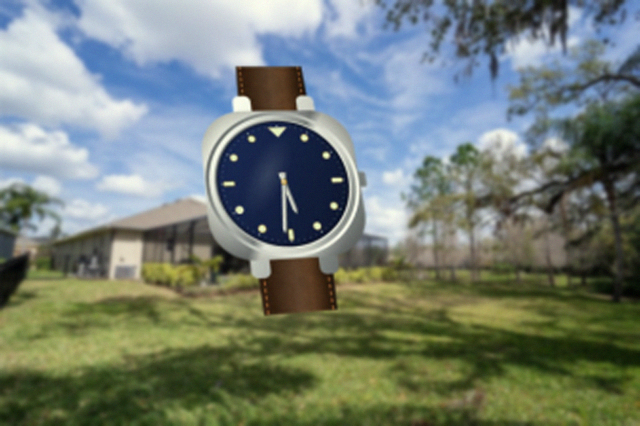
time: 5:31
